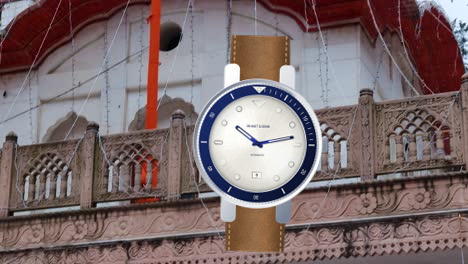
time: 10:13
